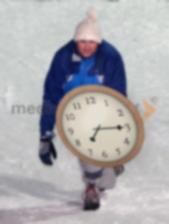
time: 7:15
